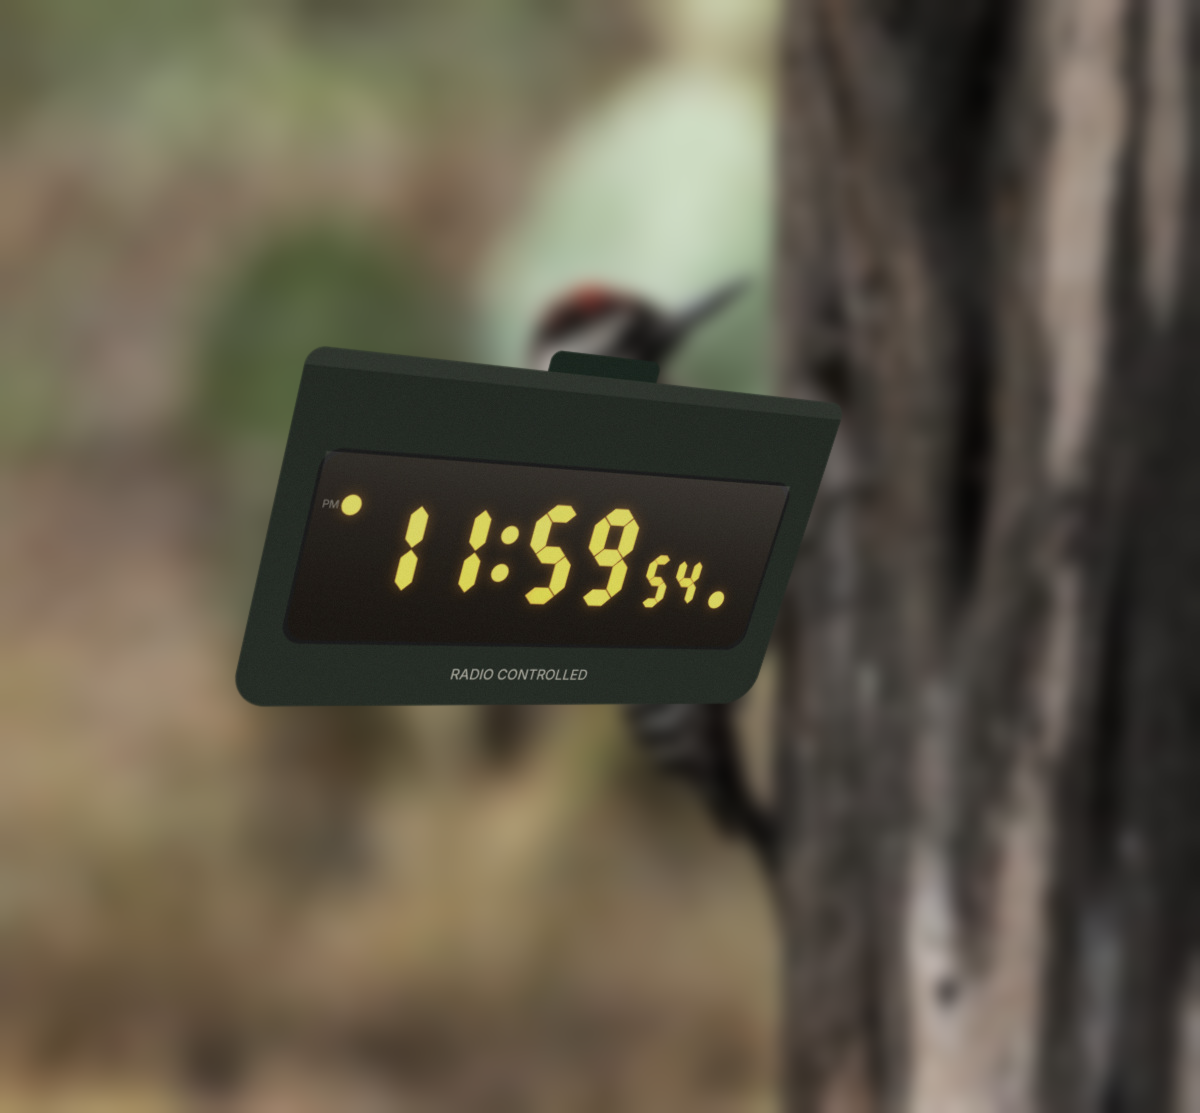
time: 11:59:54
